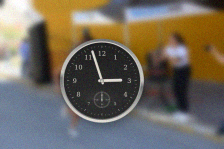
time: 2:57
